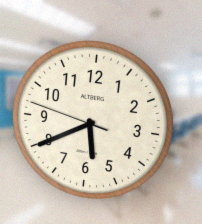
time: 5:39:47
